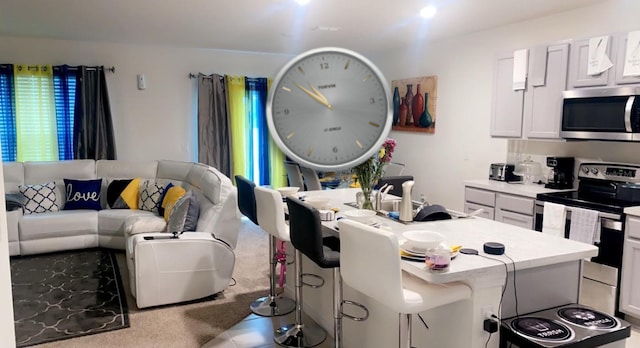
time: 10:52
